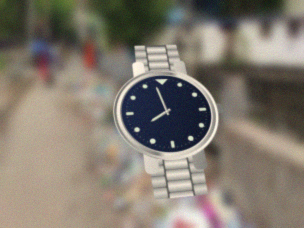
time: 7:58
